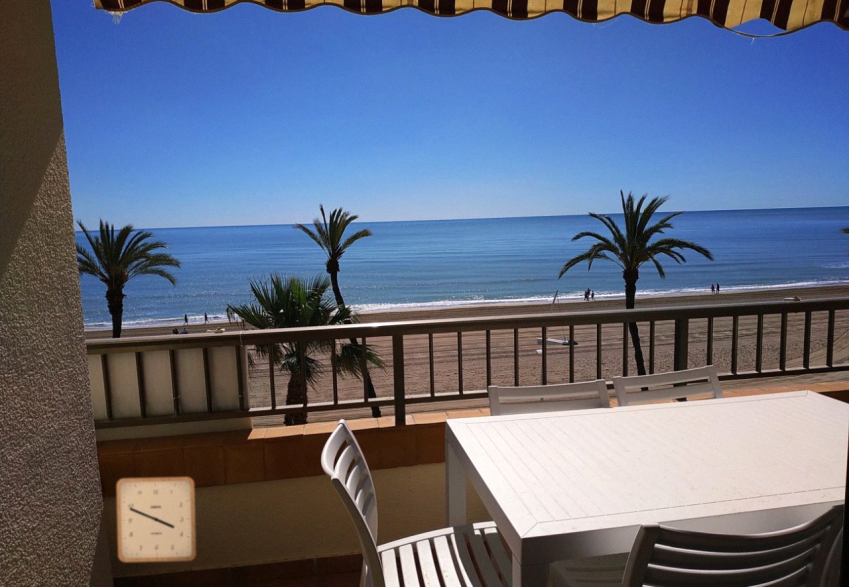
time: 3:49
